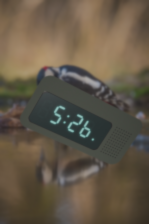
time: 5:26
